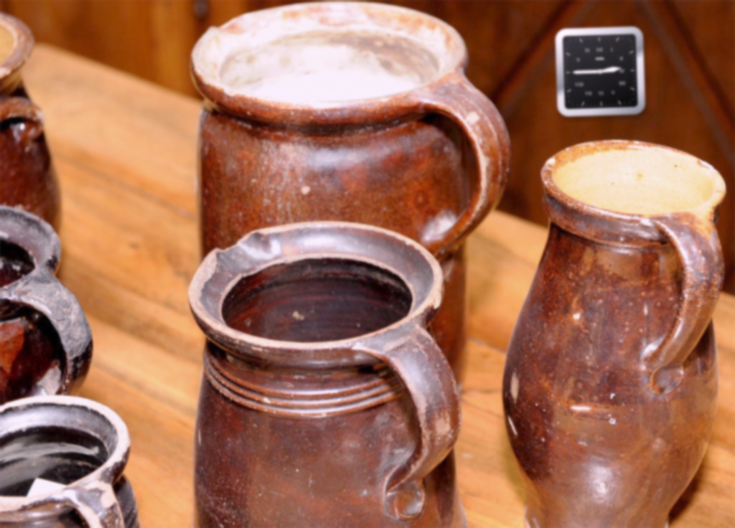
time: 2:45
